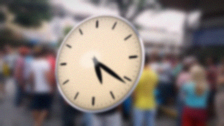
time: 5:21
